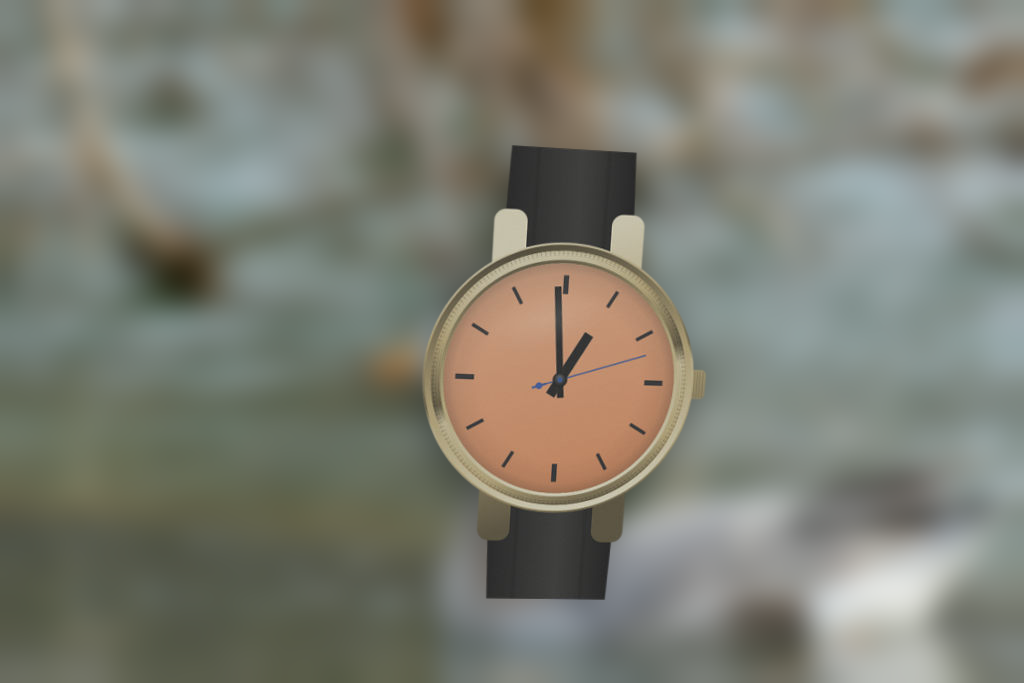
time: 12:59:12
